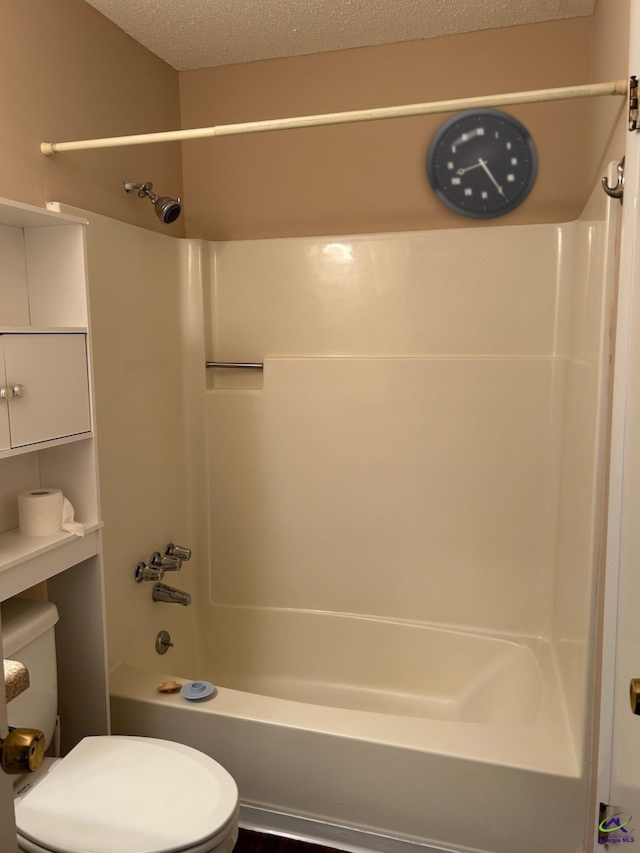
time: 8:25
